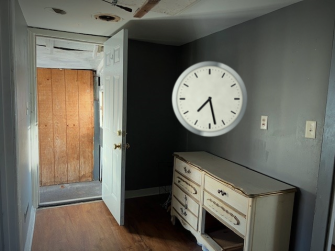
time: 7:28
